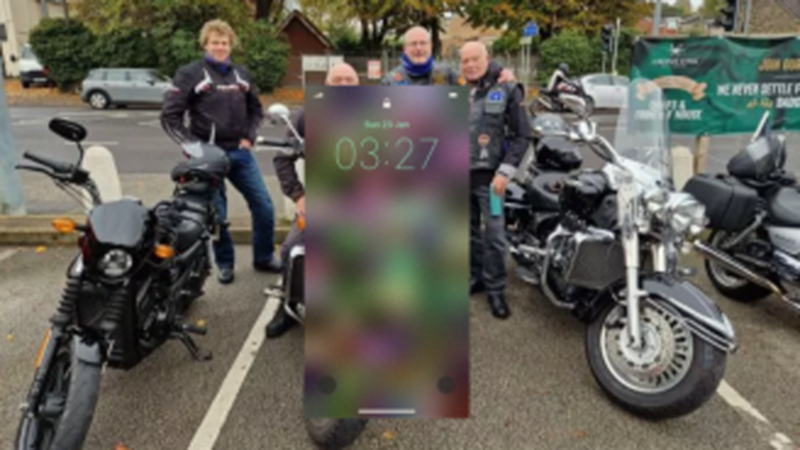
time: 3:27
